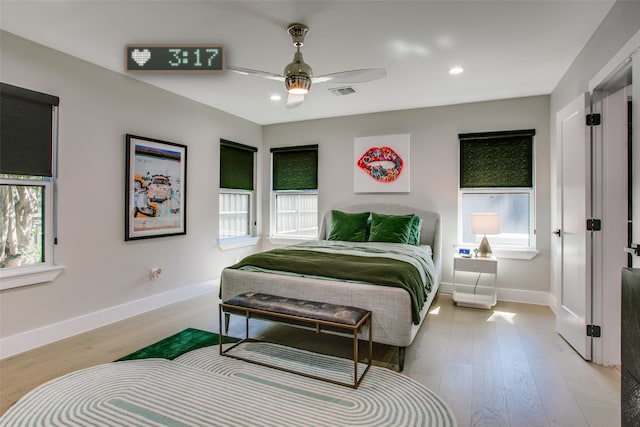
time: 3:17
